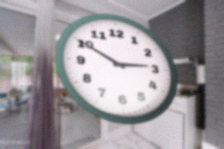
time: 2:50
